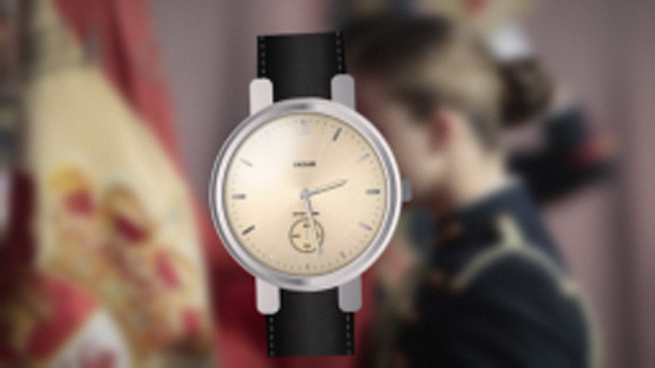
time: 2:28
